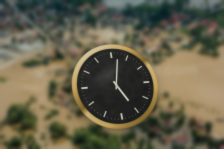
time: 5:02
